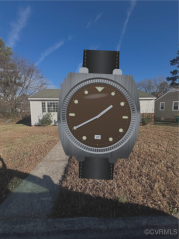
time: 1:40
